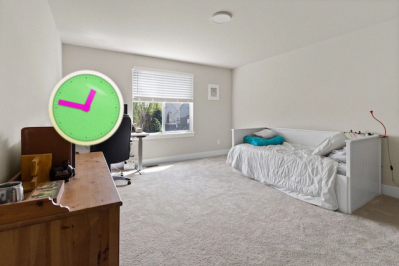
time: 12:47
